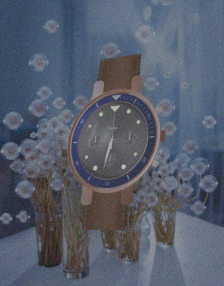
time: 6:32
